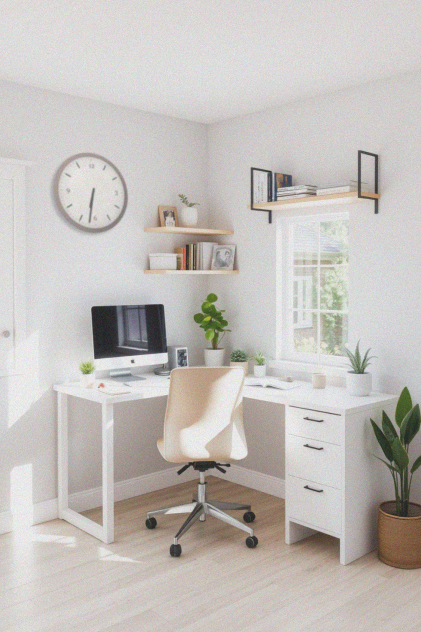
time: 6:32
